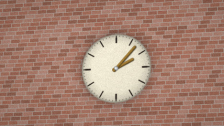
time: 2:07
